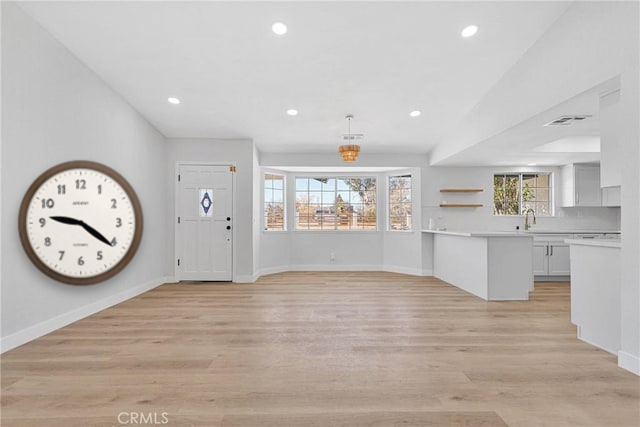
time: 9:21
